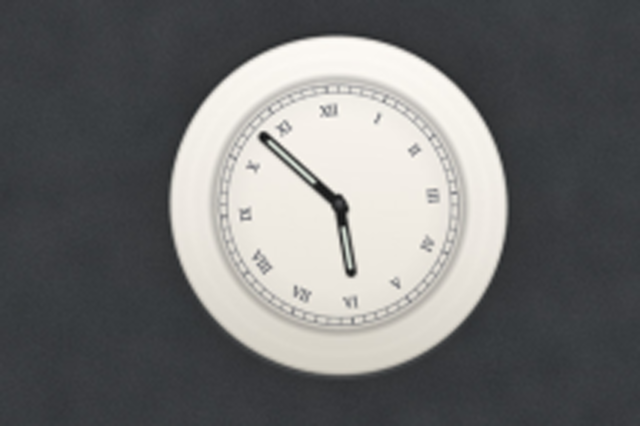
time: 5:53
